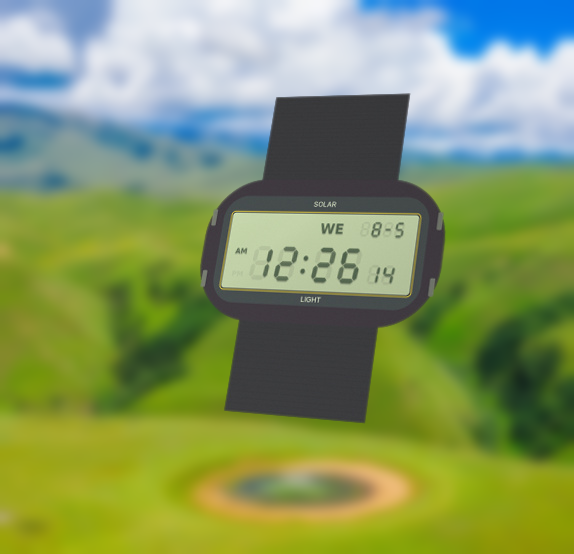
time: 12:26:14
